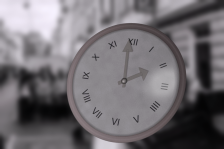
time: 1:59
